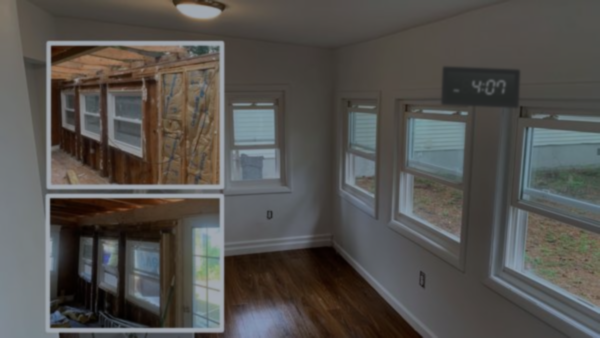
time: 4:07
